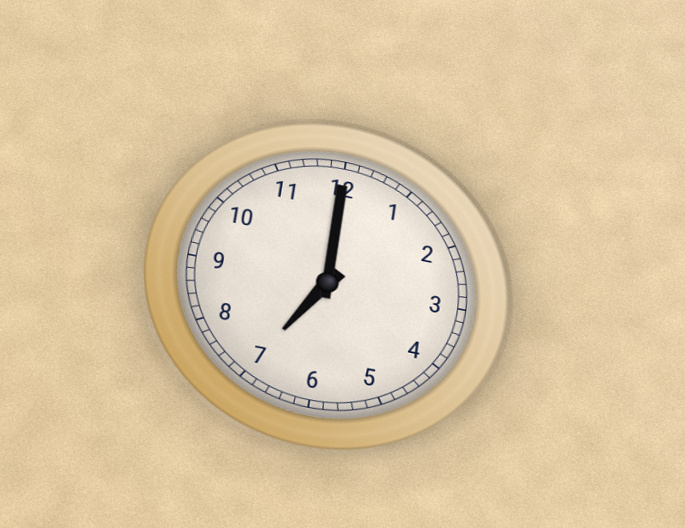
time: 7:00
